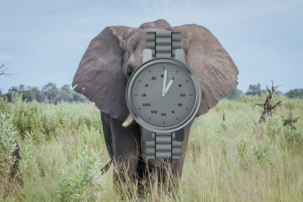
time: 1:01
